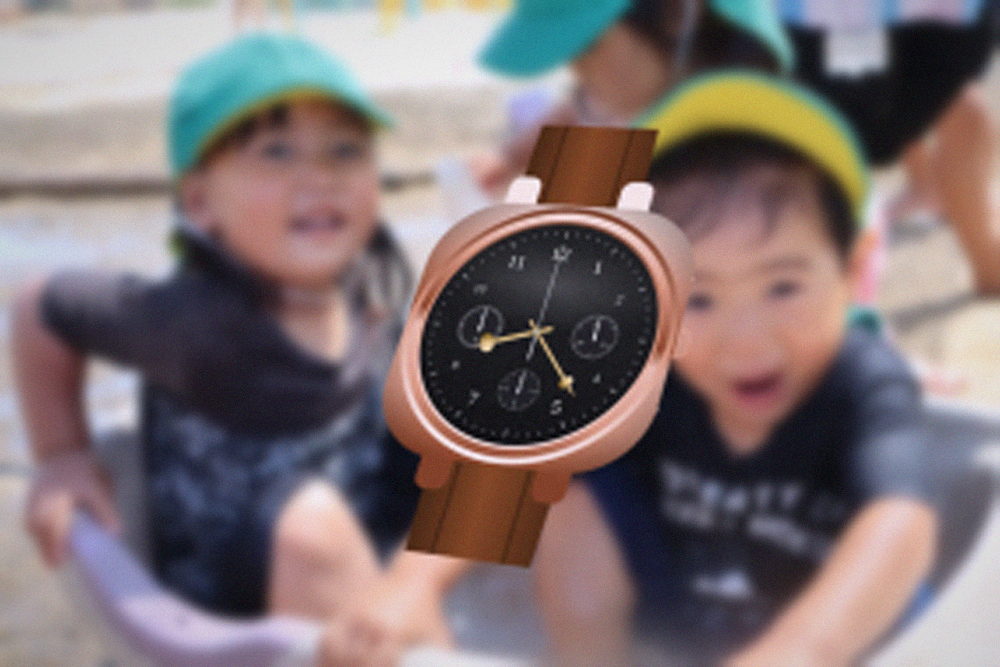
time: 8:23
